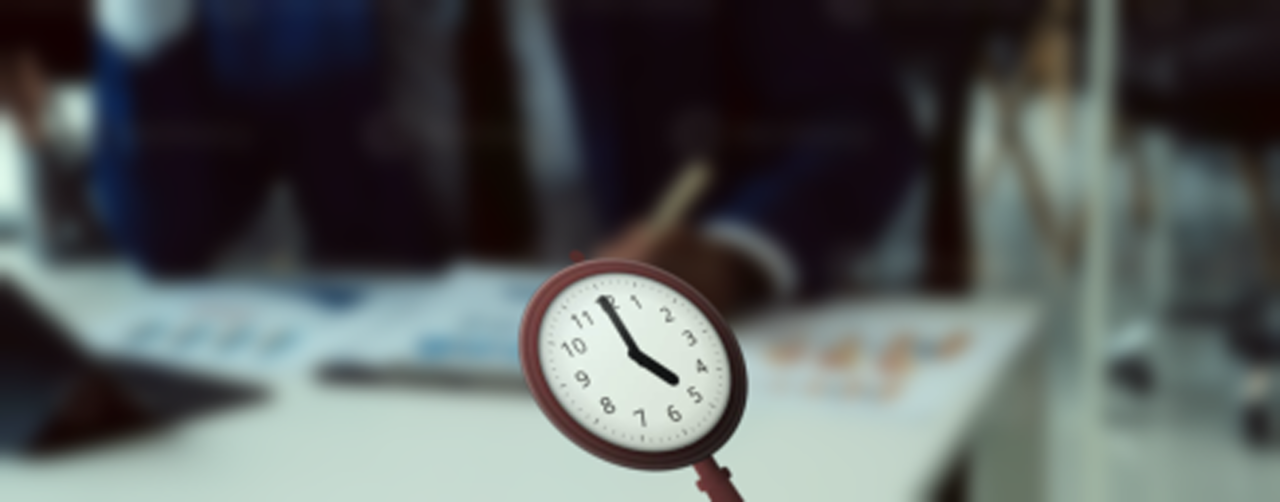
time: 5:00
